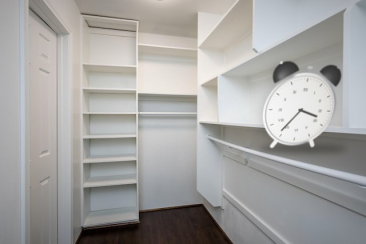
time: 3:36
